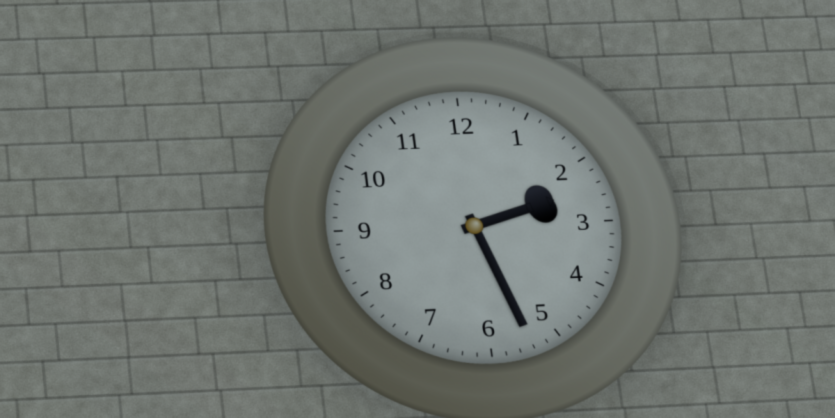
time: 2:27
